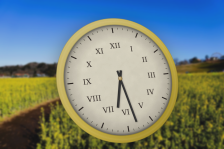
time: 6:28
